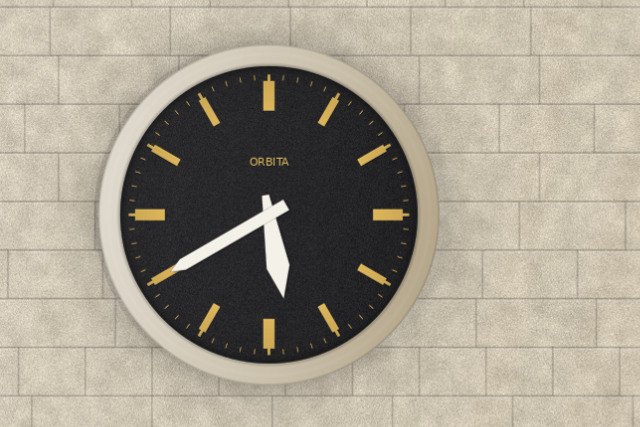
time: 5:40
